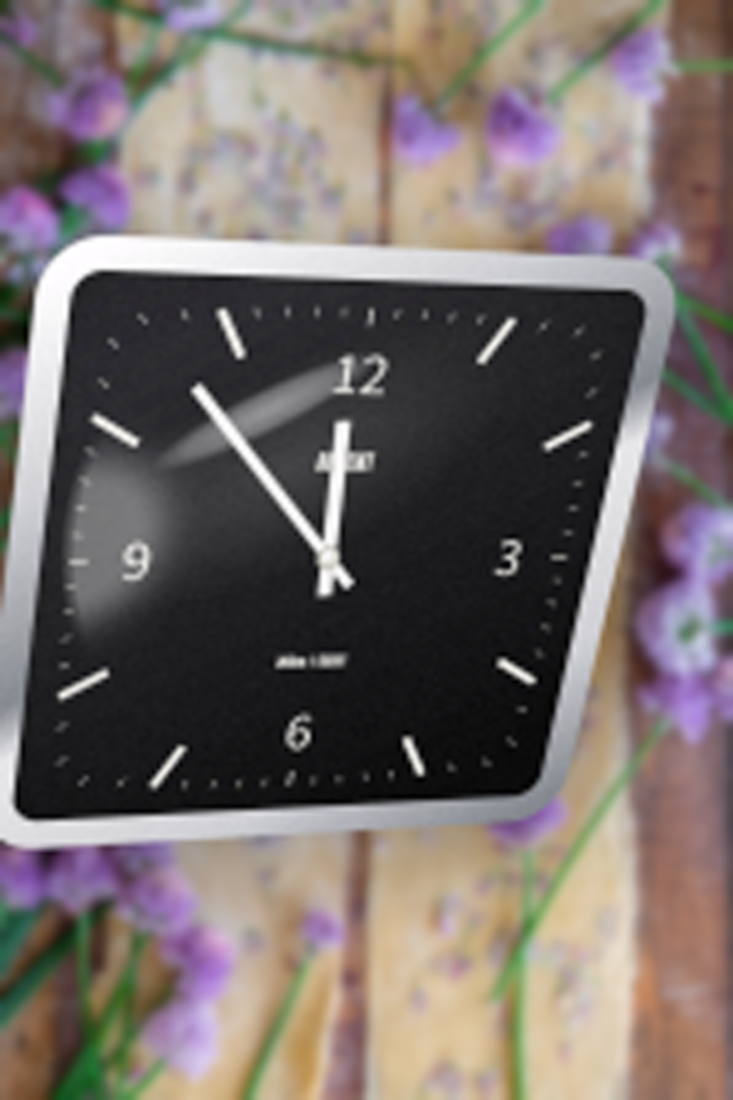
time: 11:53
